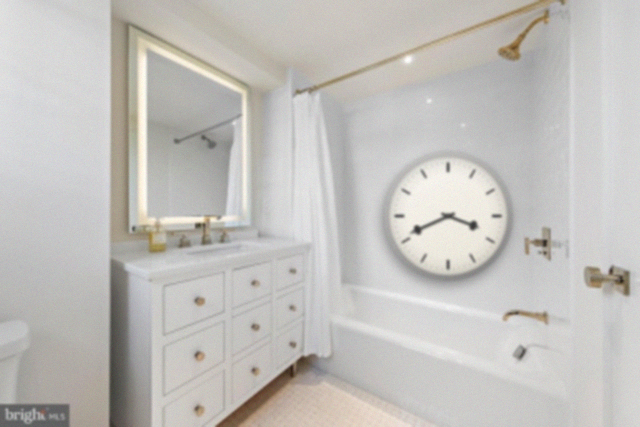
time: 3:41
